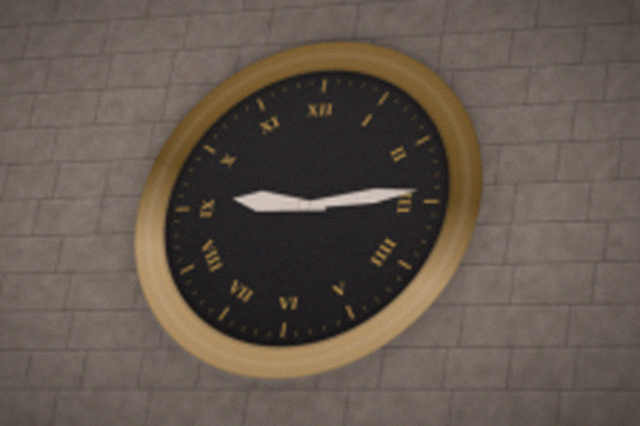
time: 9:14
